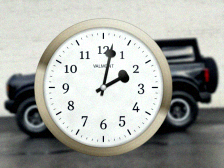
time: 2:02
